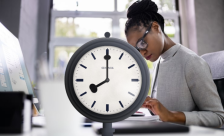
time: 8:00
